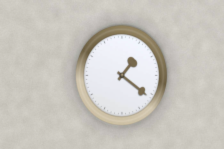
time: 1:21
